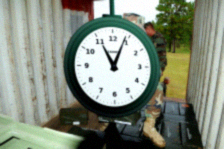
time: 11:04
